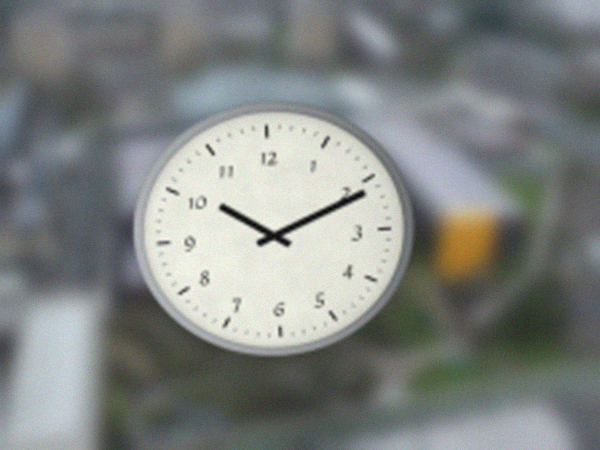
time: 10:11
